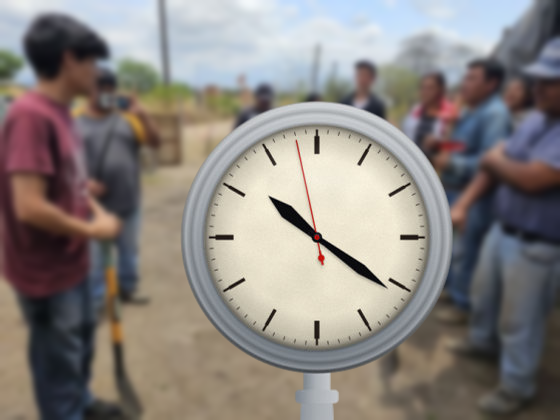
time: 10:20:58
